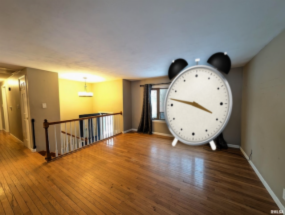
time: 3:47
